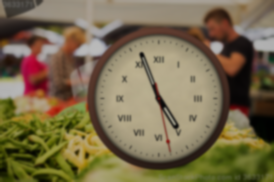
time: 4:56:28
